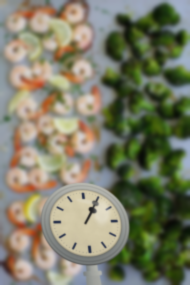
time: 1:05
